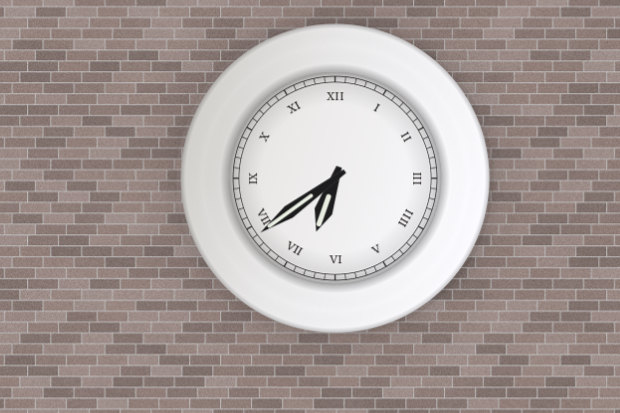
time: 6:39
